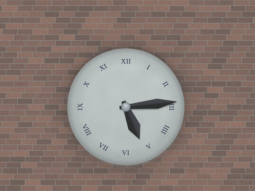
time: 5:14
